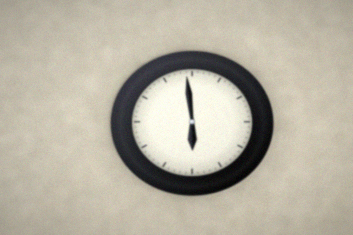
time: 5:59
